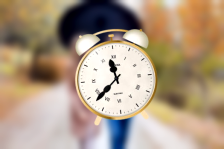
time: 11:38
